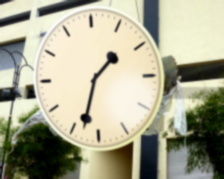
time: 1:33
